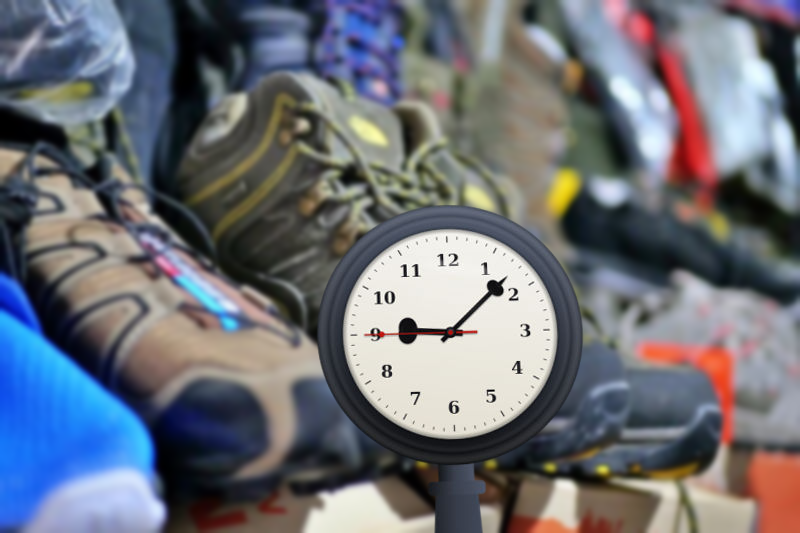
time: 9:07:45
